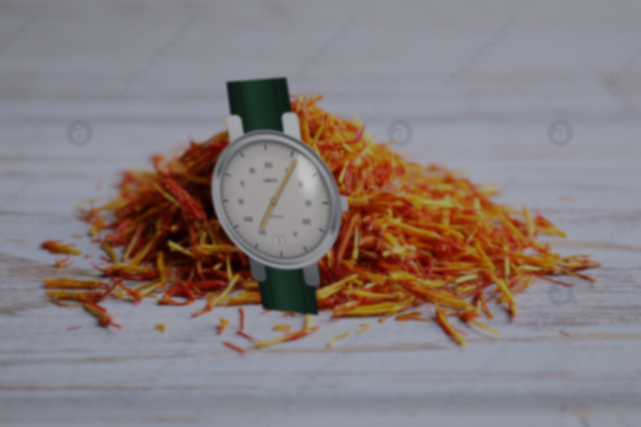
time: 7:06
